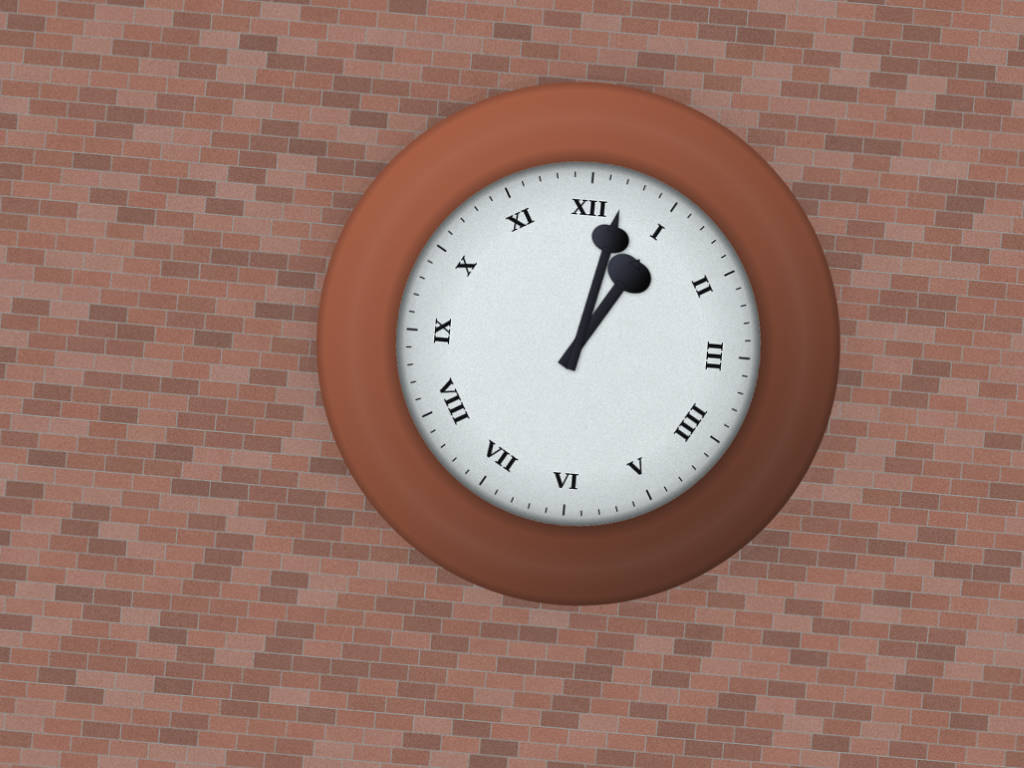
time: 1:02
